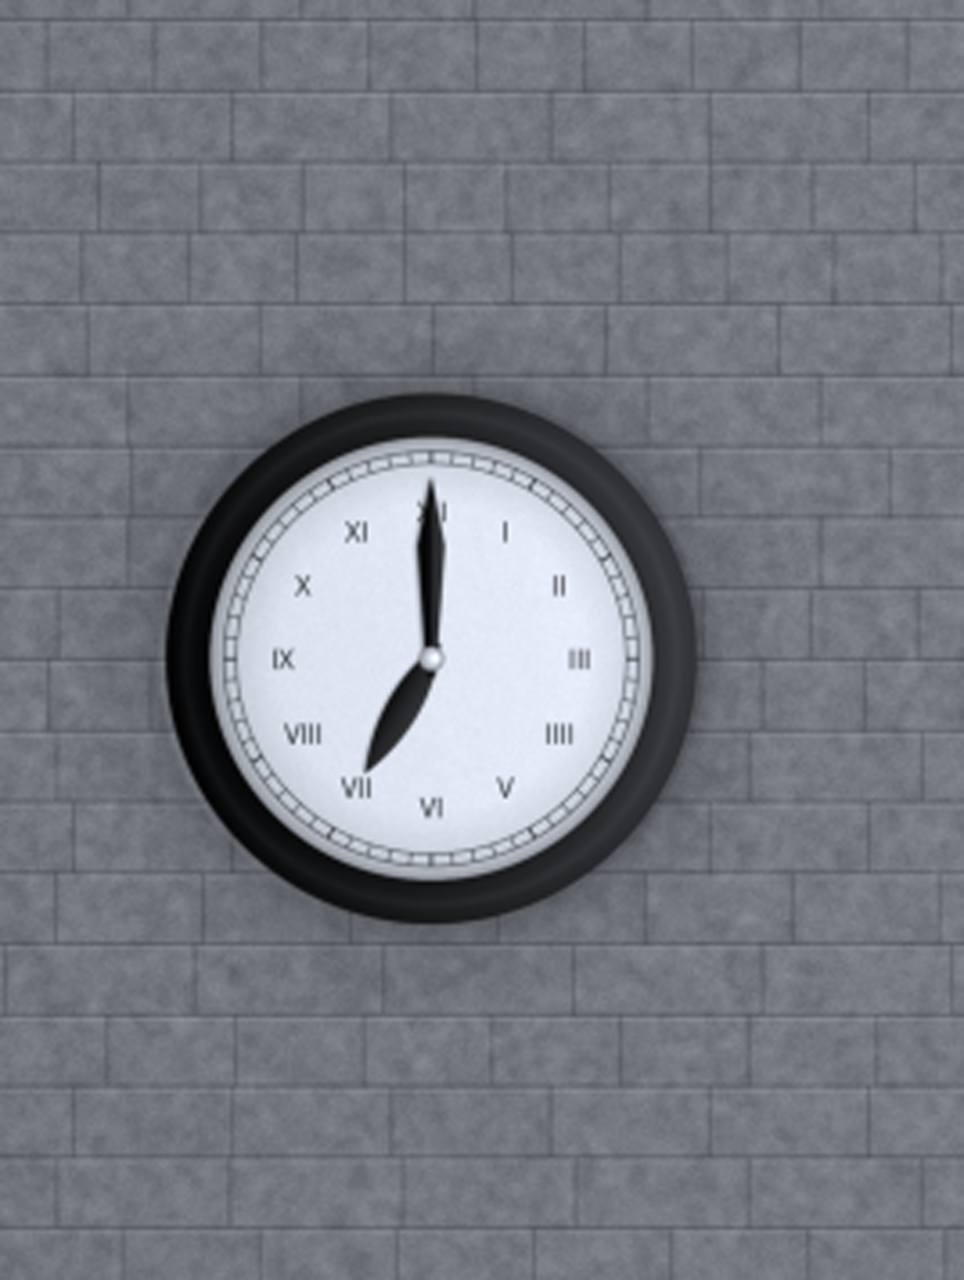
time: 7:00
